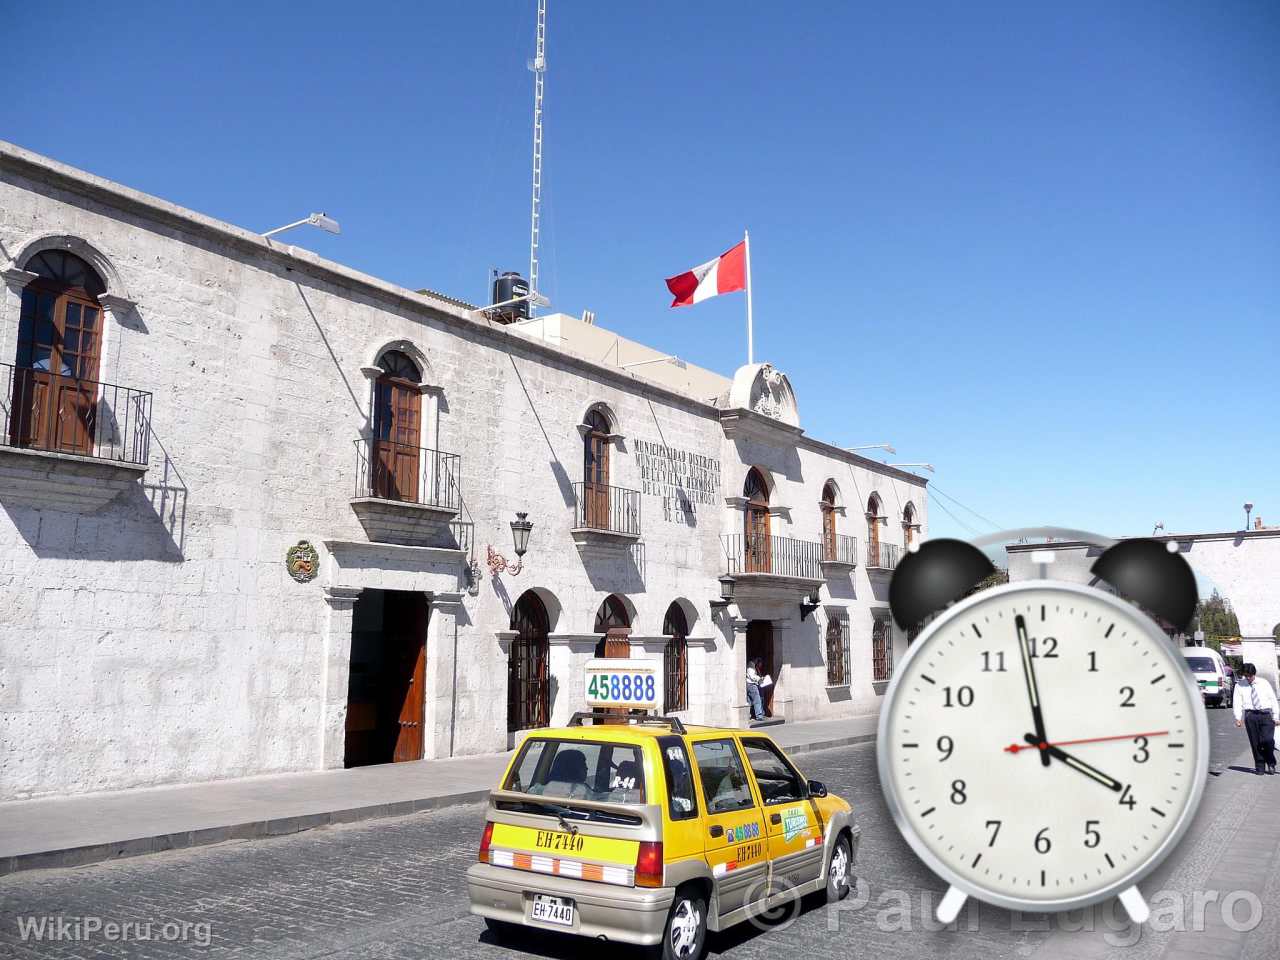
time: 3:58:14
